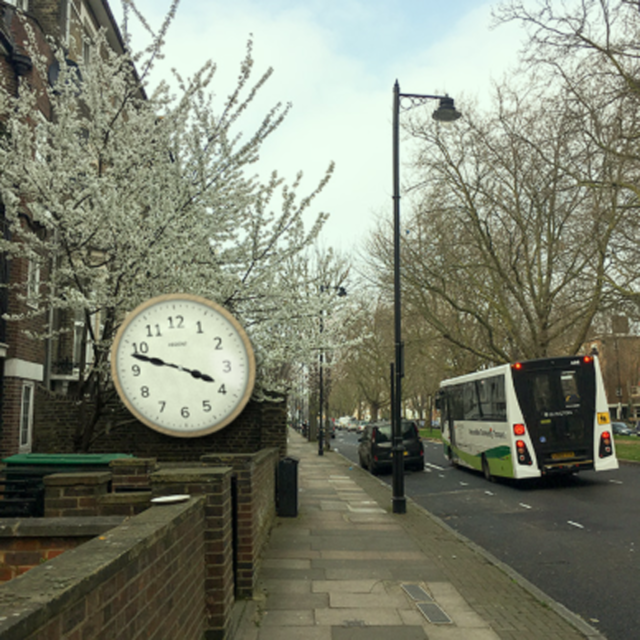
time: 3:48
